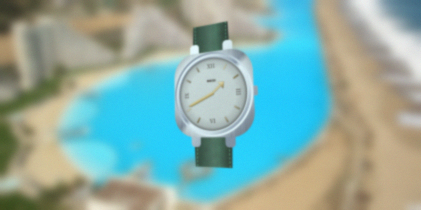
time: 1:41
